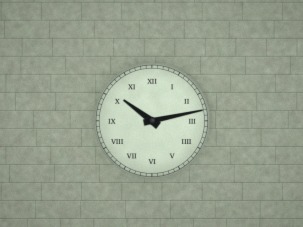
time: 10:13
